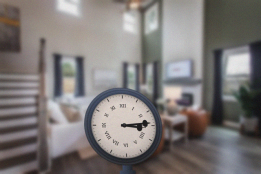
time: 3:14
